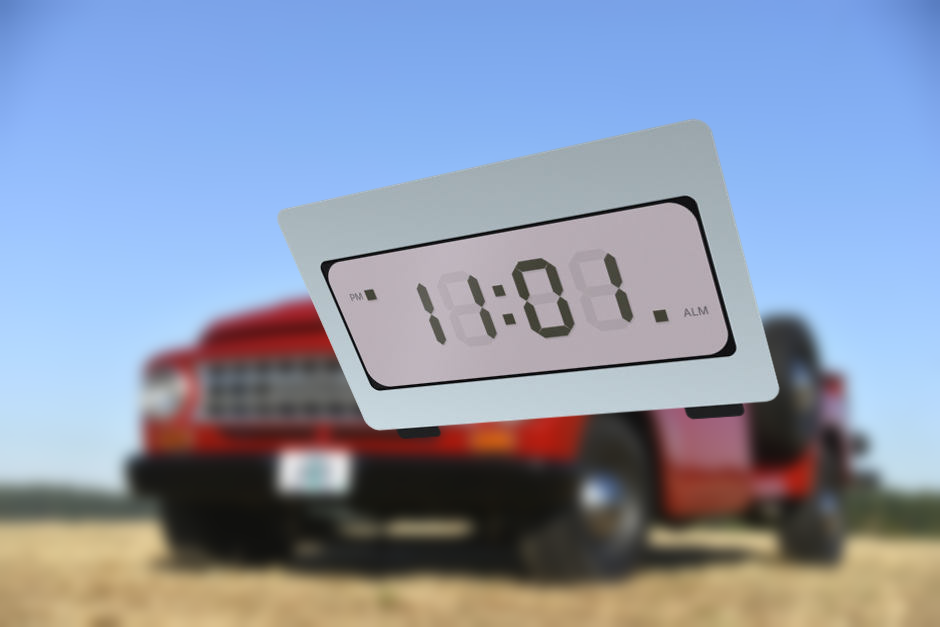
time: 11:01
